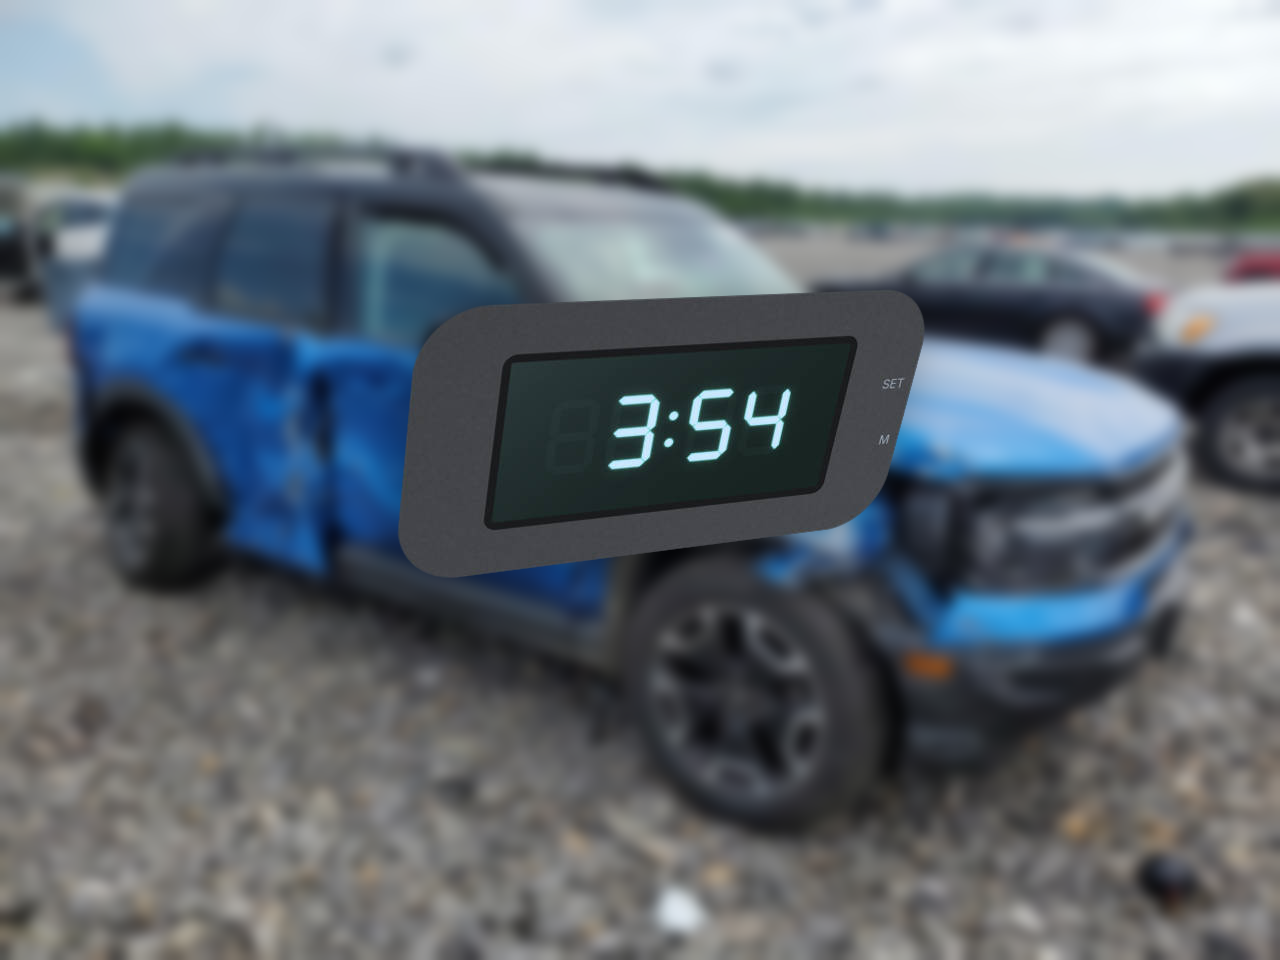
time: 3:54
